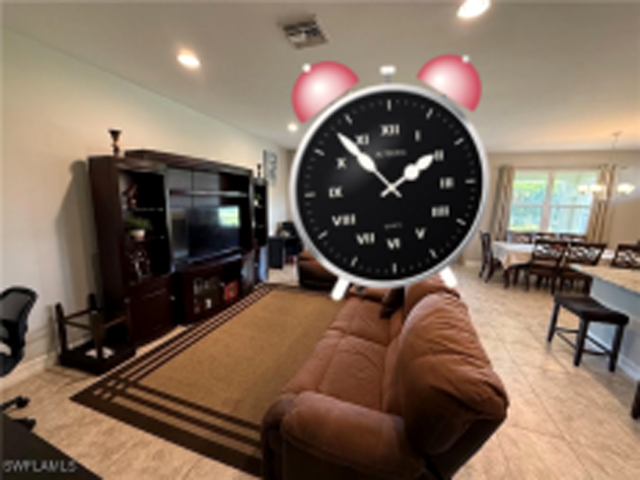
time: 1:53
